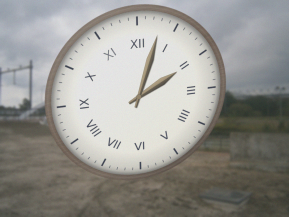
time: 2:03
